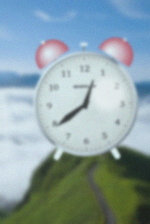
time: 12:39
